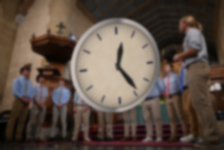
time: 12:24
